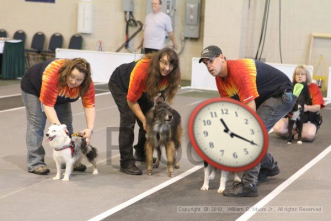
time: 11:20
